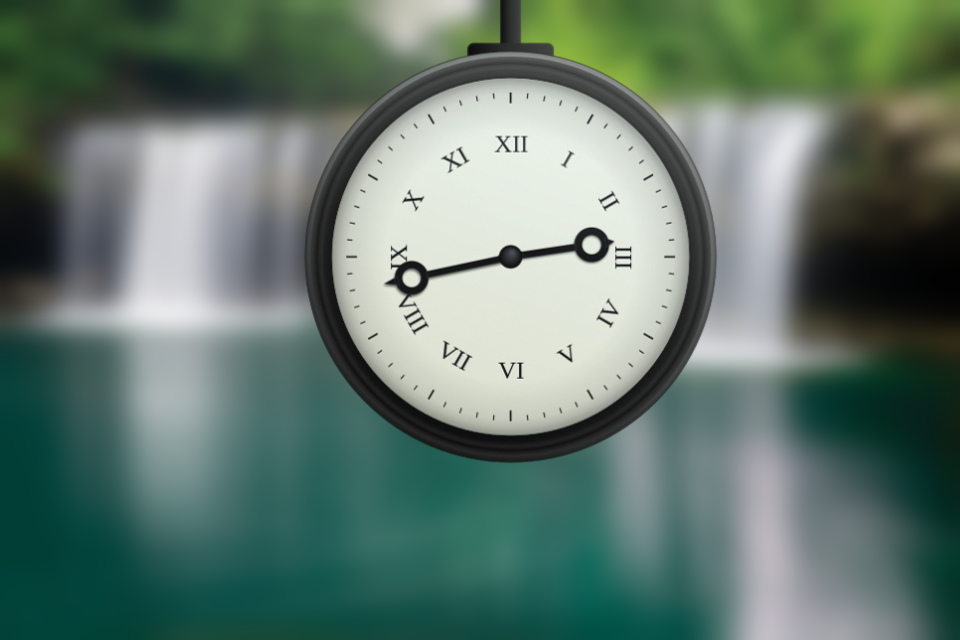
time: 2:43
